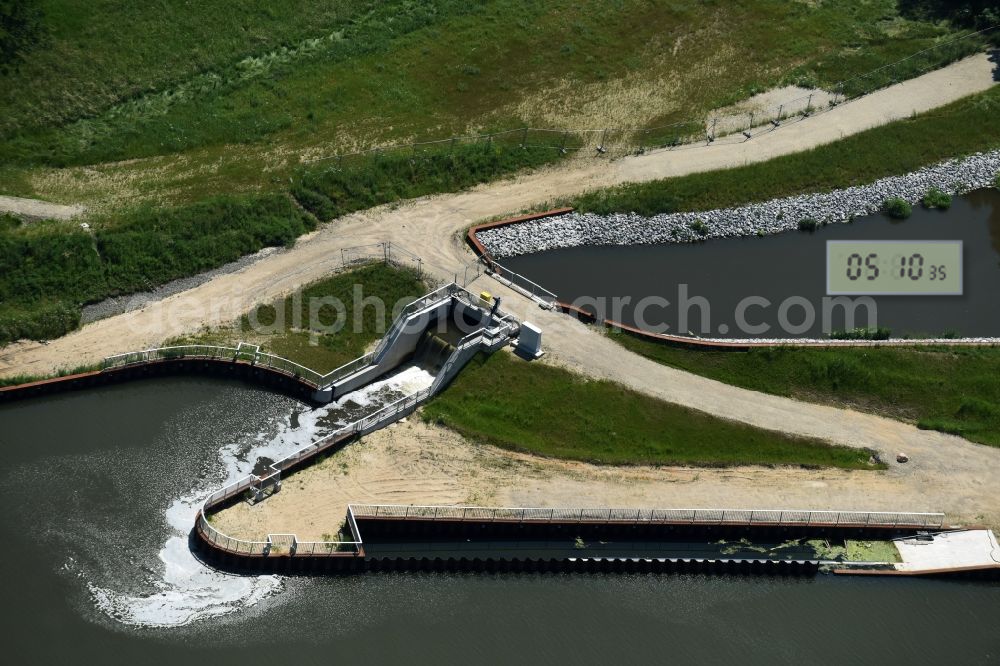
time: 5:10:35
